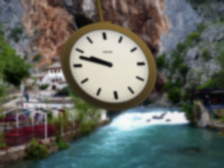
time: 9:48
